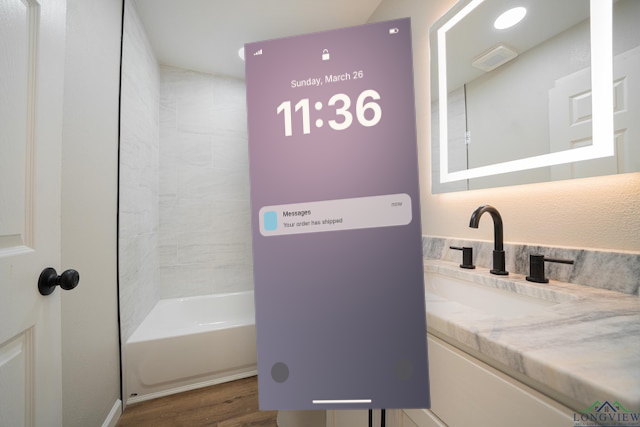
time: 11:36
